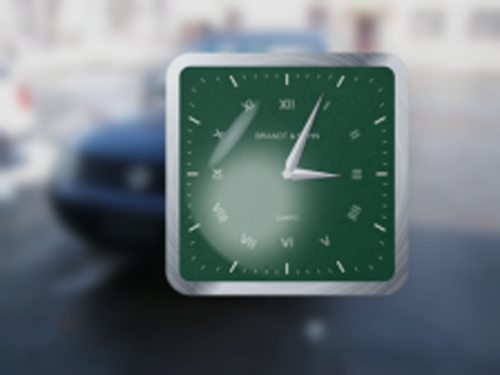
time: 3:04
